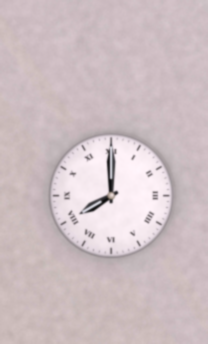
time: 8:00
